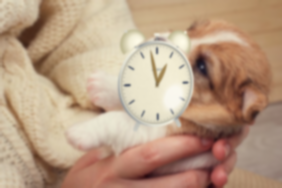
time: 12:58
